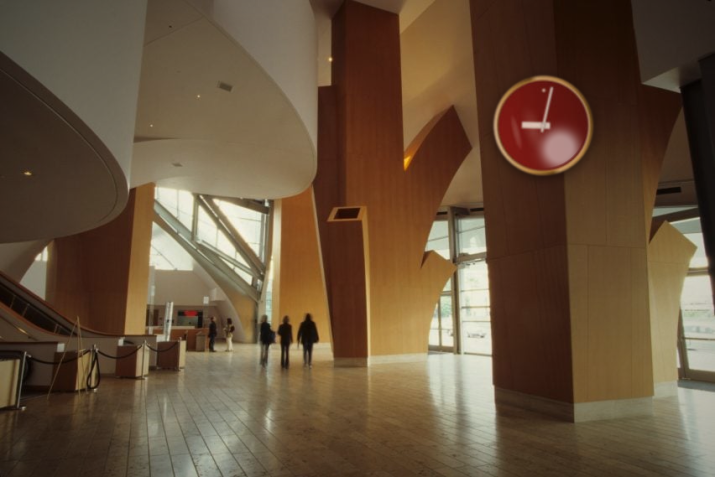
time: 9:02
